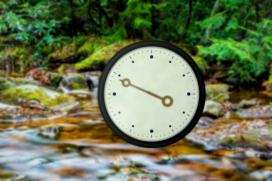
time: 3:49
